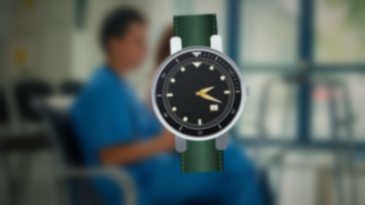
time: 2:19
